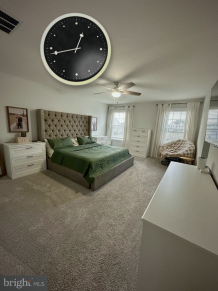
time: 12:43
